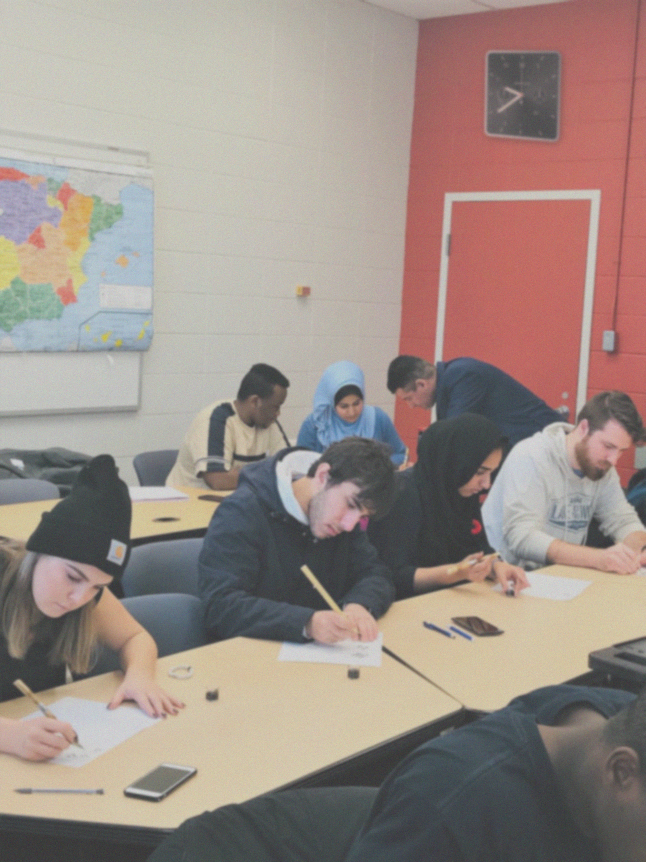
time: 9:39
